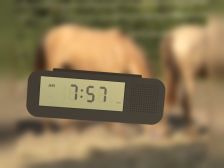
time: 7:57
